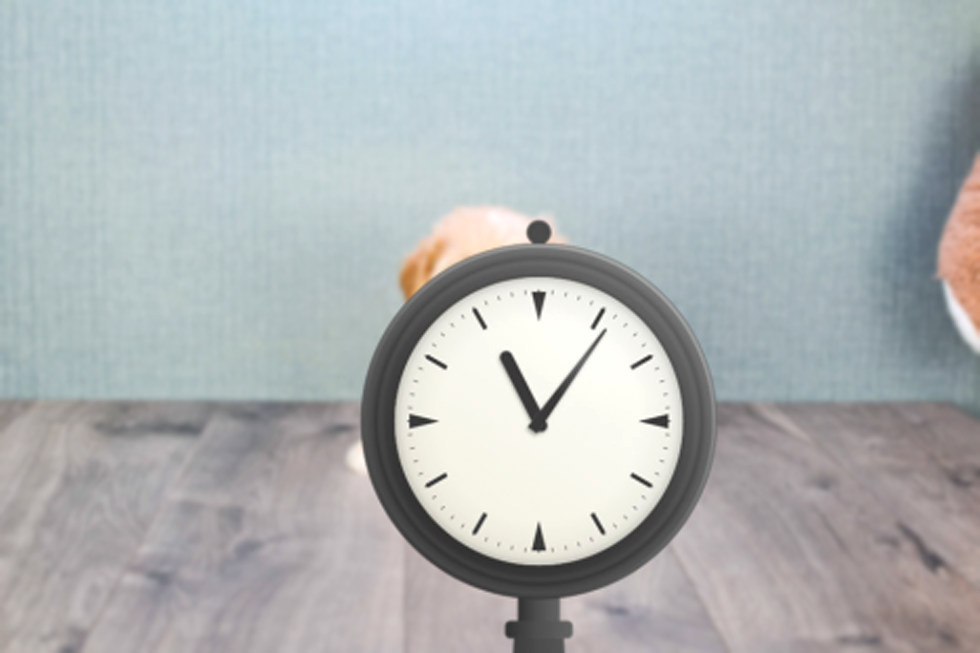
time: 11:06
